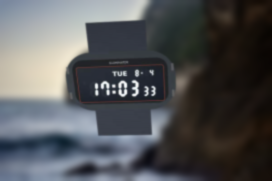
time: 17:03:33
